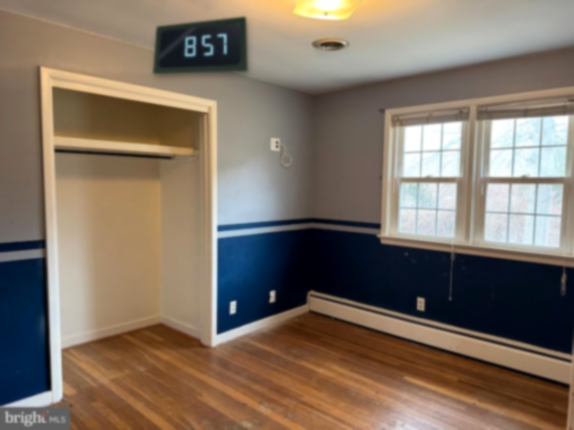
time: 8:57
